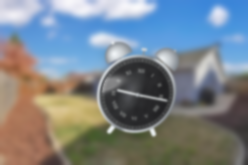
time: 9:16
